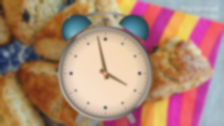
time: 3:58
